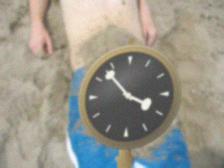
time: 3:53
